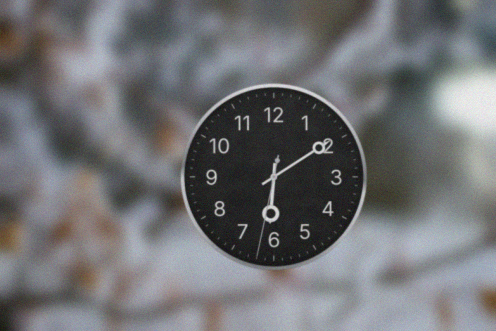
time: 6:09:32
